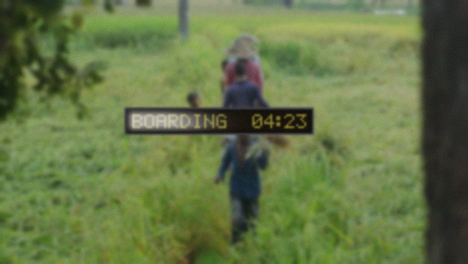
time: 4:23
